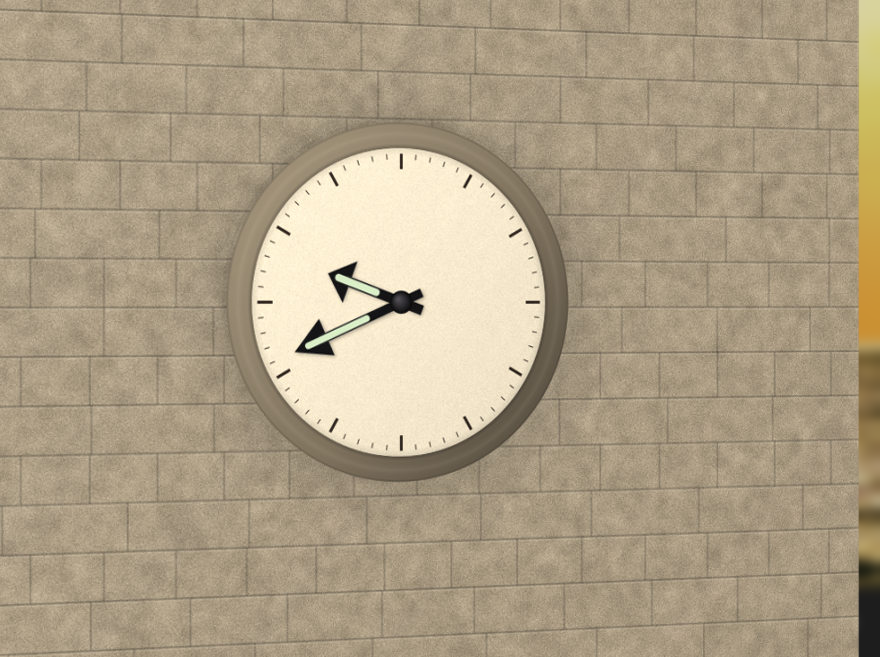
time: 9:41
